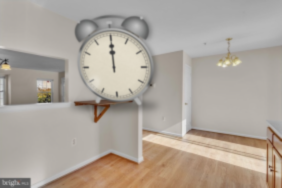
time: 12:00
